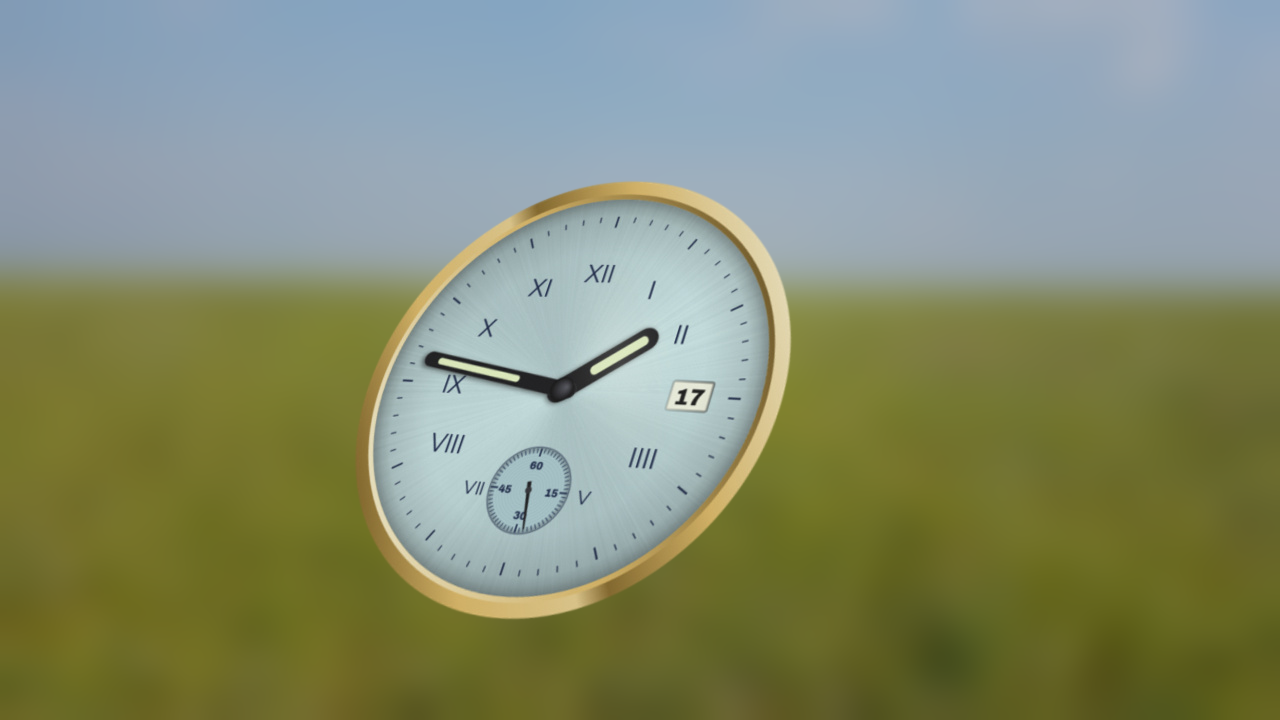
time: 1:46:28
